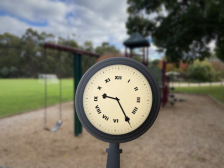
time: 9:25
